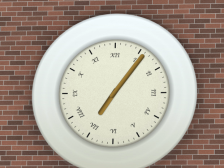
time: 7:06
